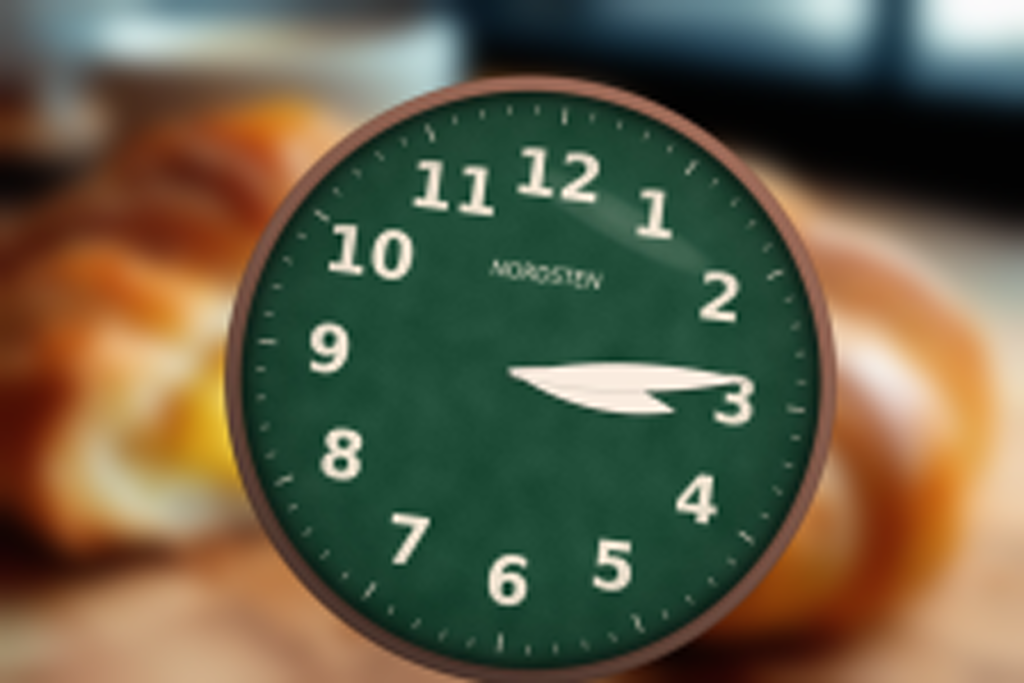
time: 3:14
